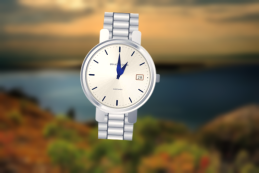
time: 1:00
